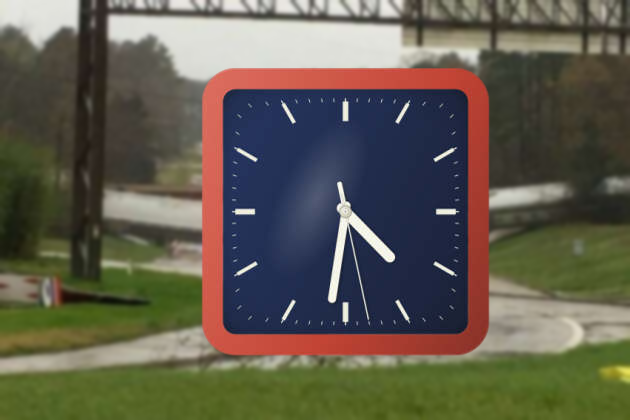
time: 4:31:28
